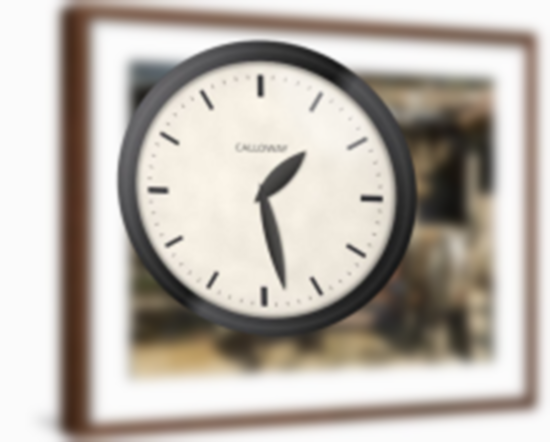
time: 1:28
